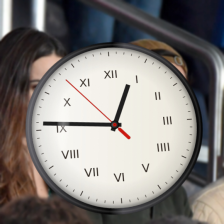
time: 12:45:53
